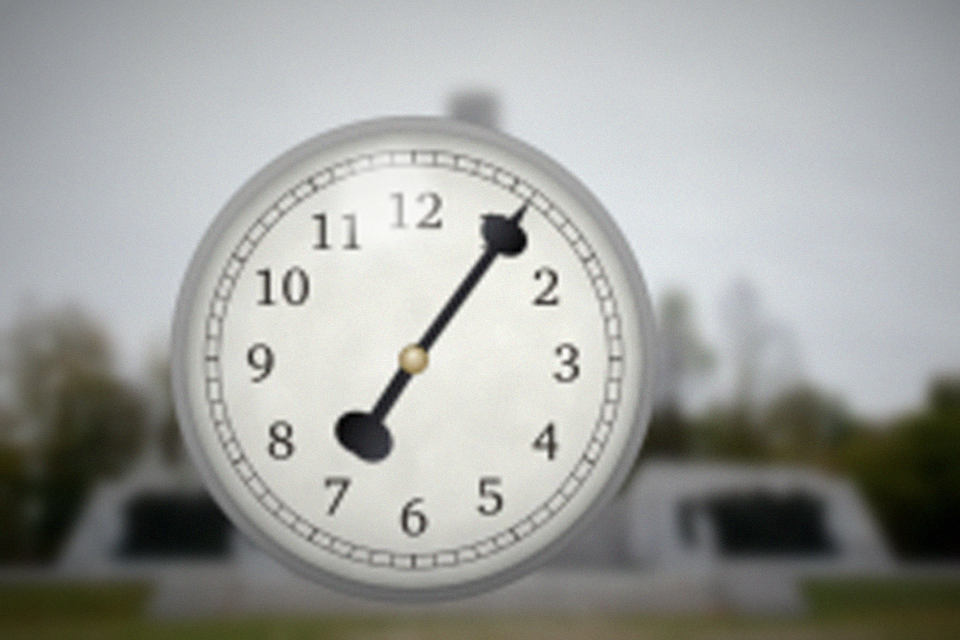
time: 7:06
